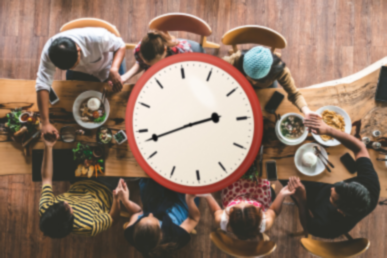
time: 2:43
